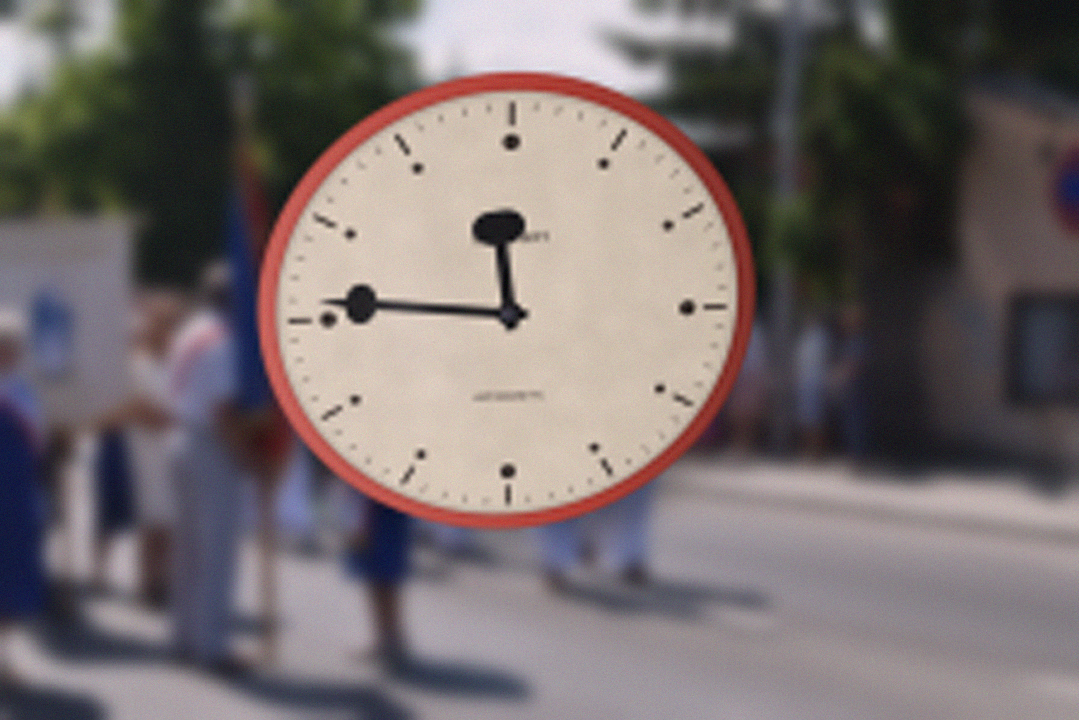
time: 11:46
